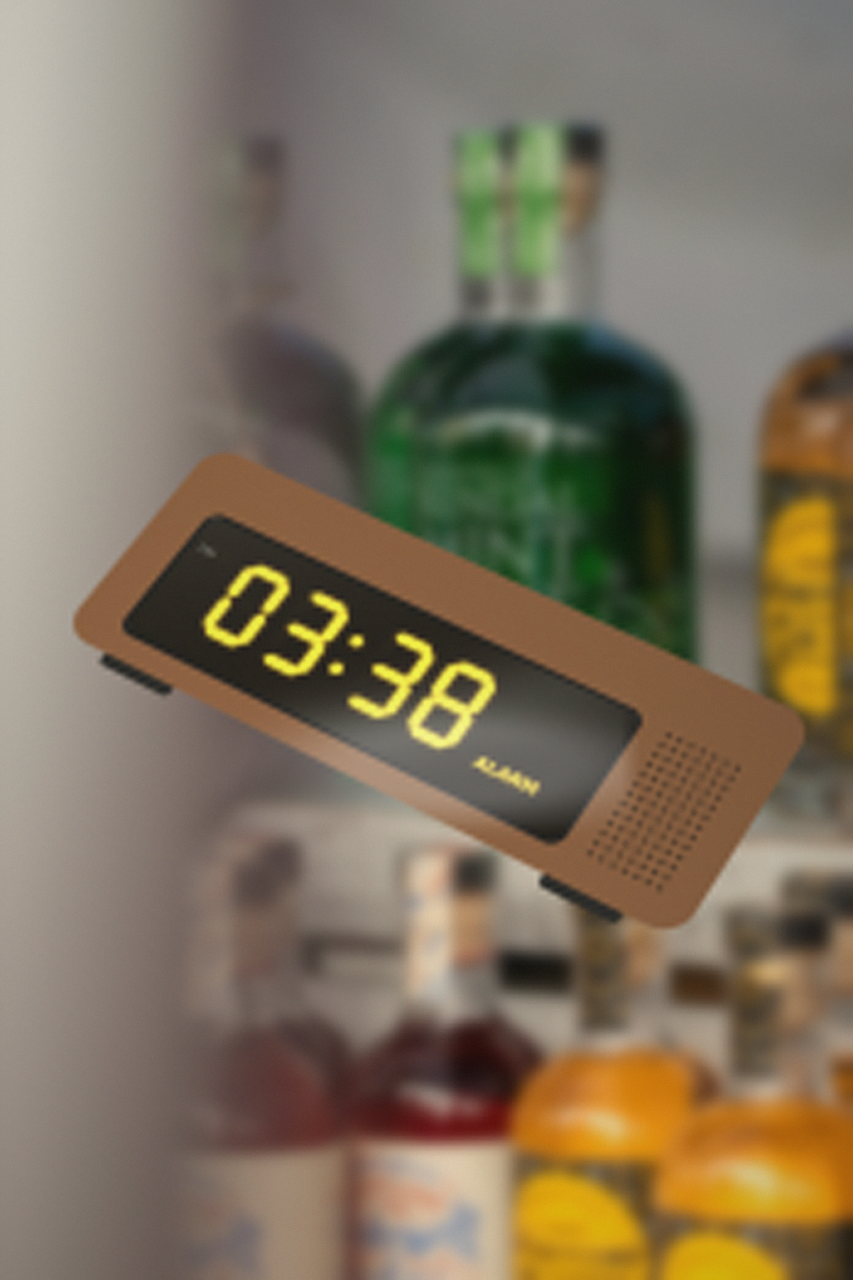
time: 3:38
